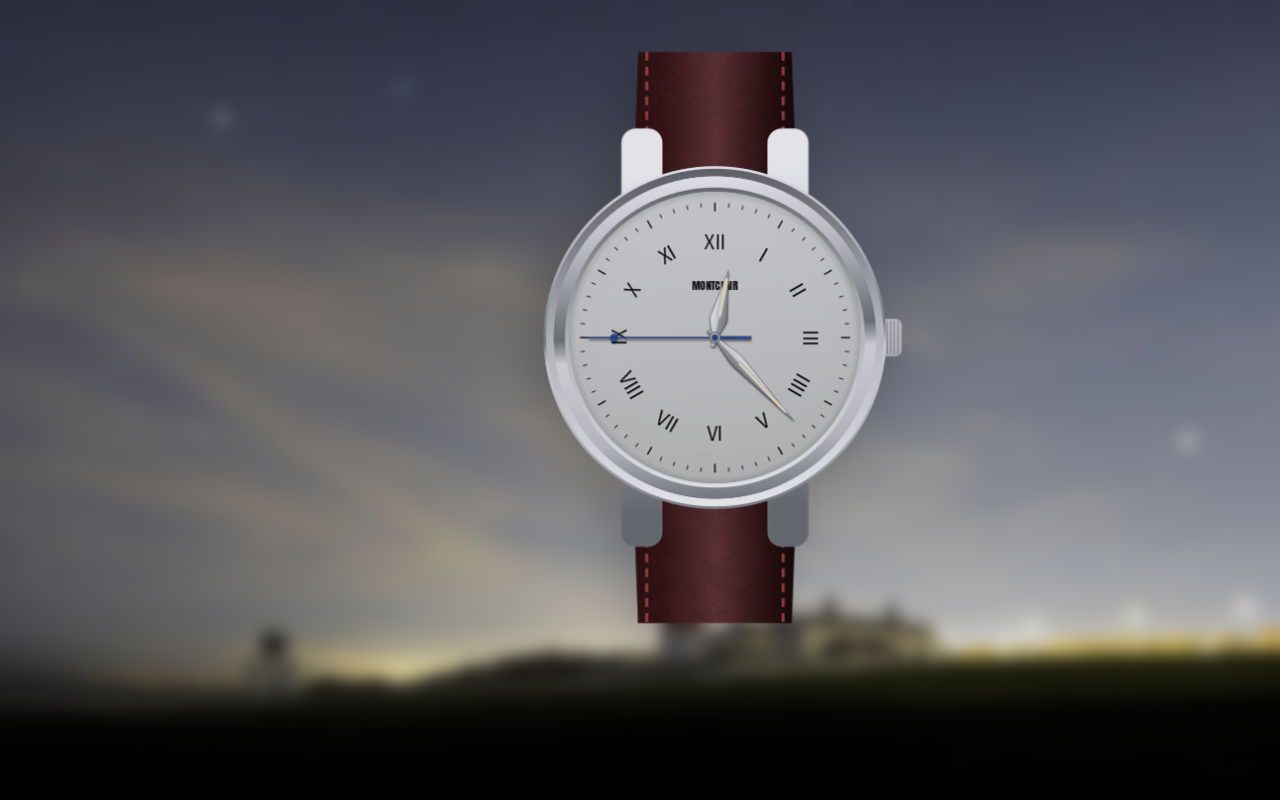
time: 12:22:45
